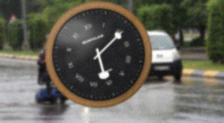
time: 6:11
